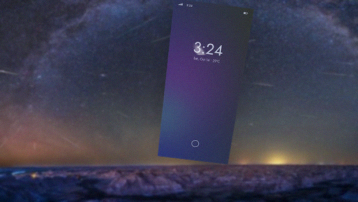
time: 3:24
